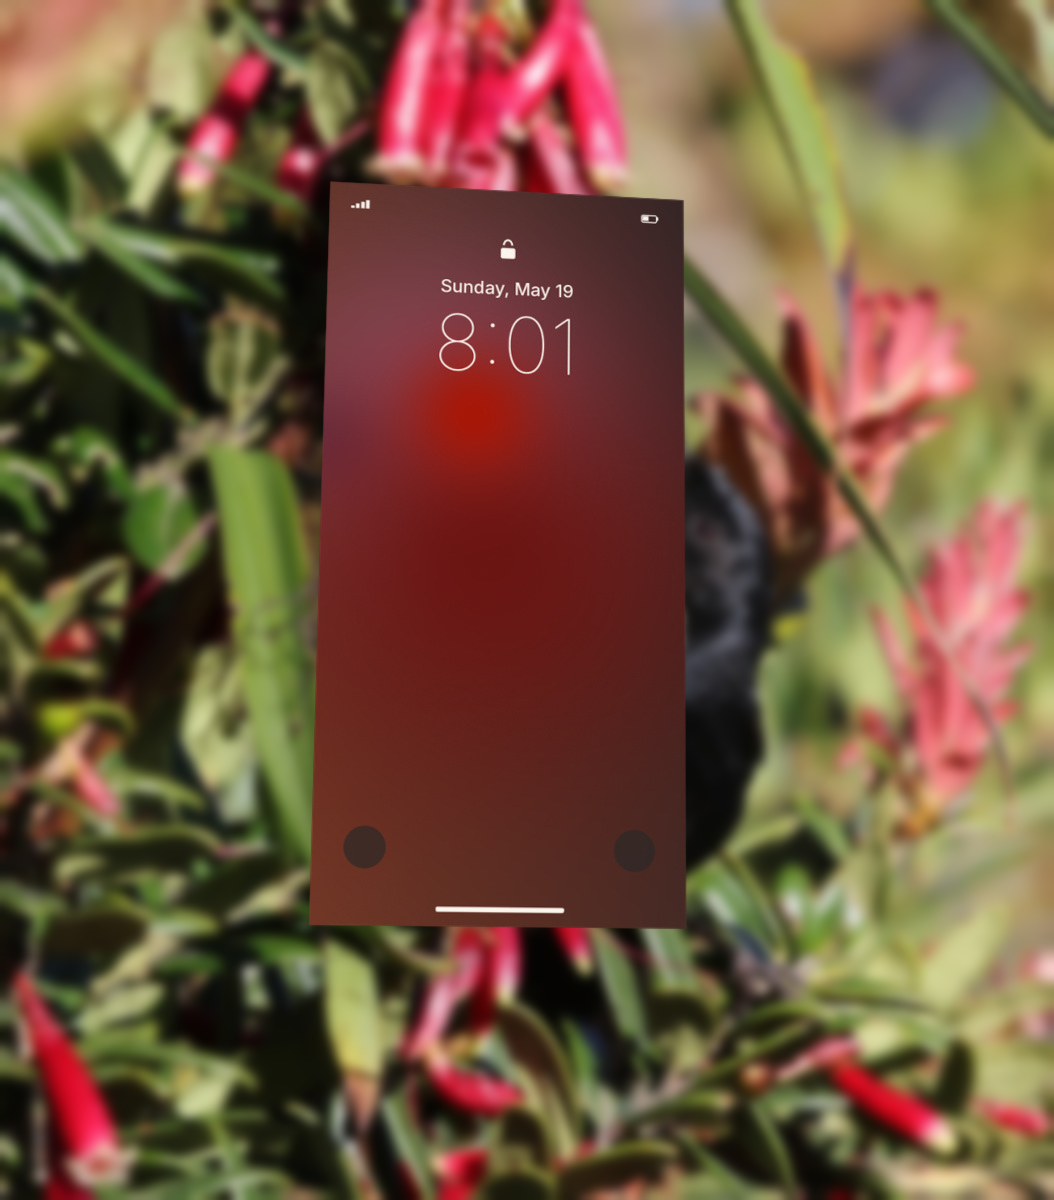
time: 8:01
